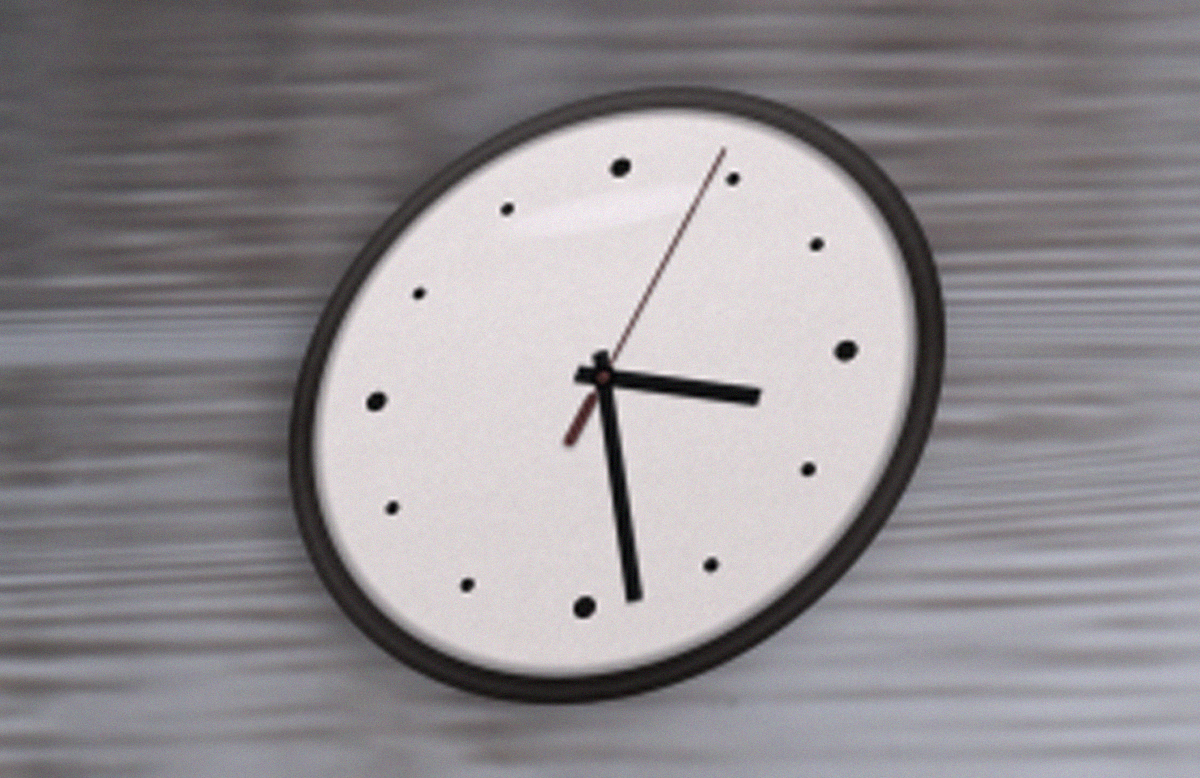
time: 3:28:04
